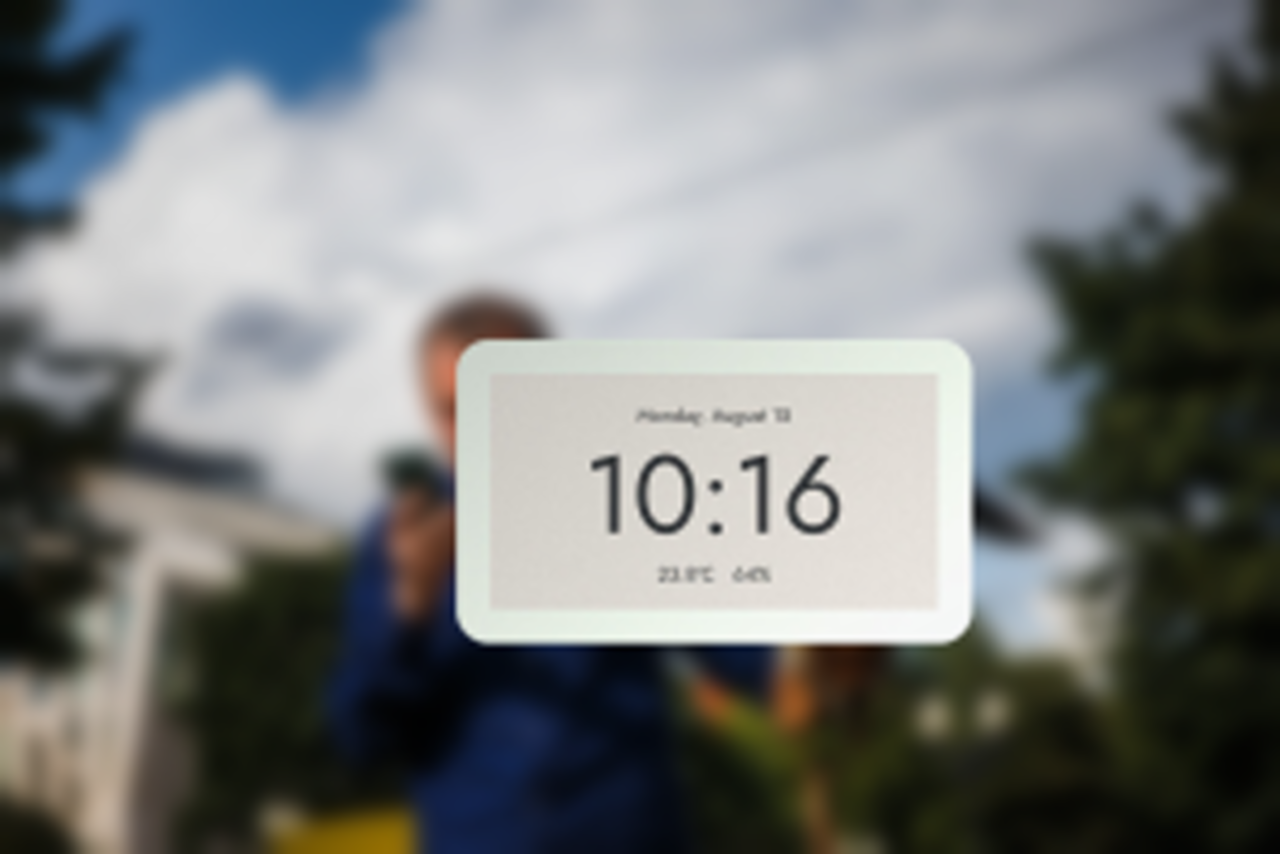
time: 10:16
